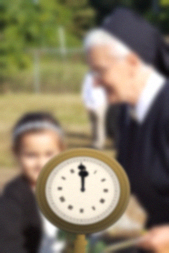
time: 11:59
